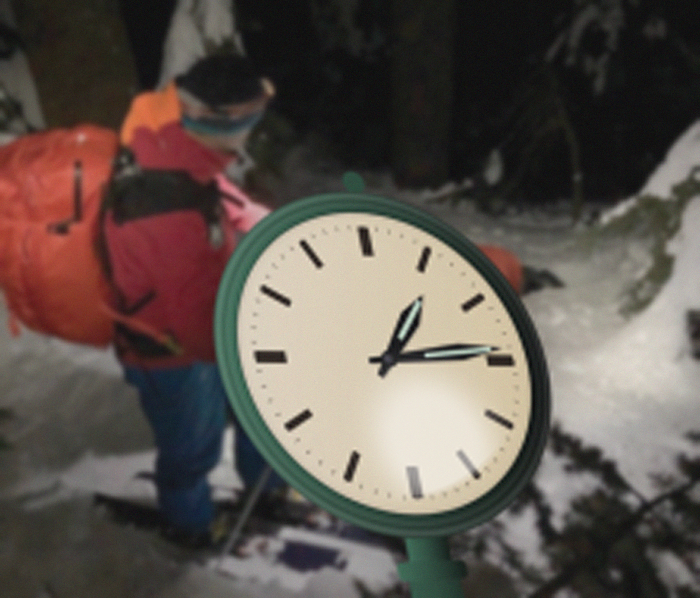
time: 1:14
